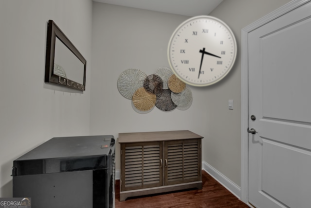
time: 3:31
